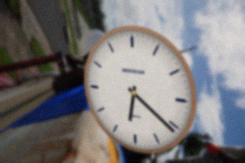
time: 6:21
